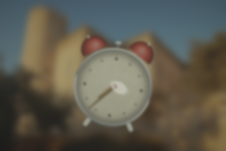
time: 7:37
